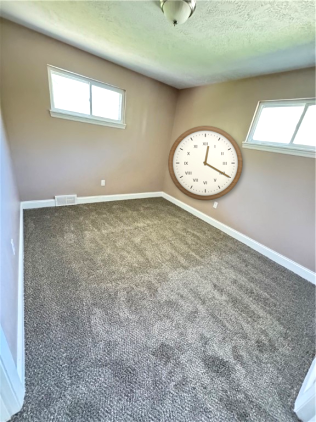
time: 12:20
